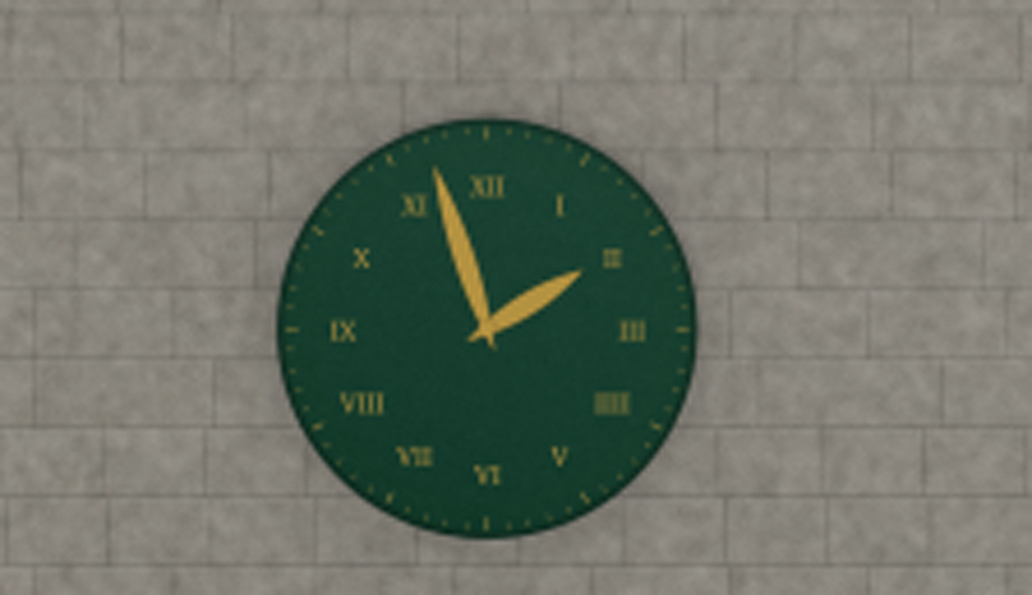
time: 1:57
